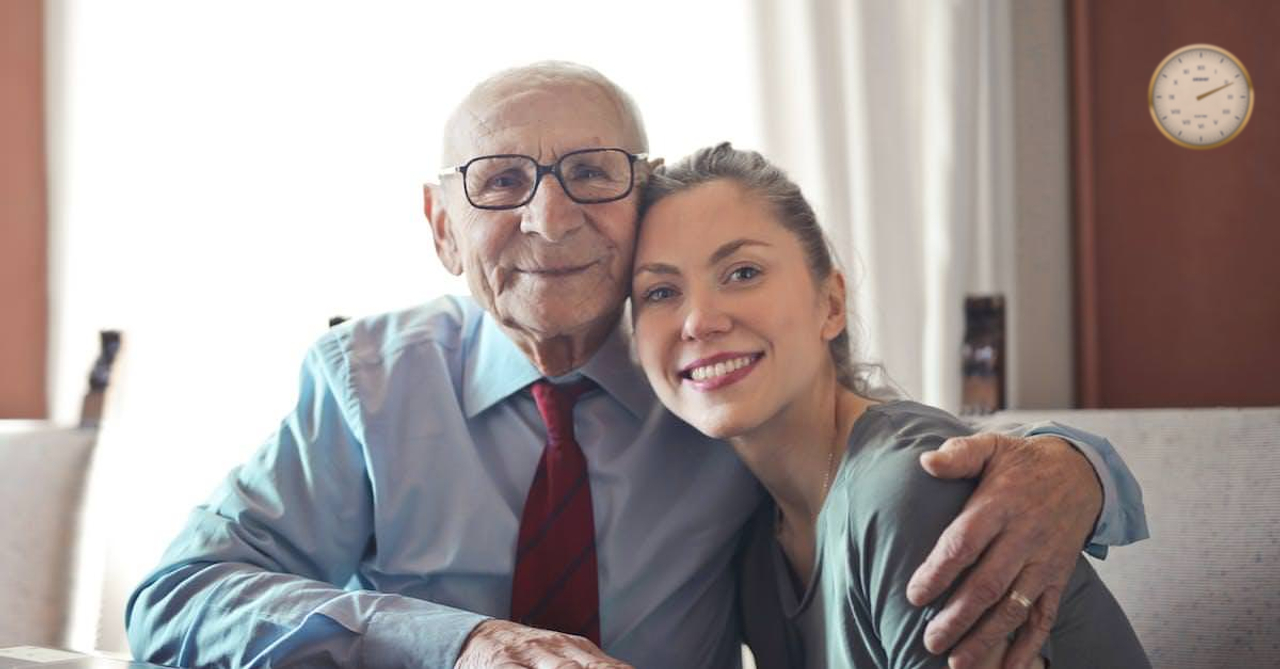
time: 2:11
